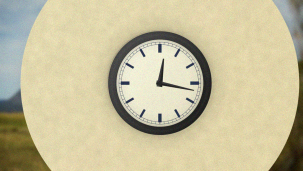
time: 12:17
